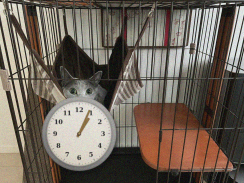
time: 1:04
